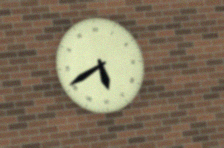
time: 5:41
